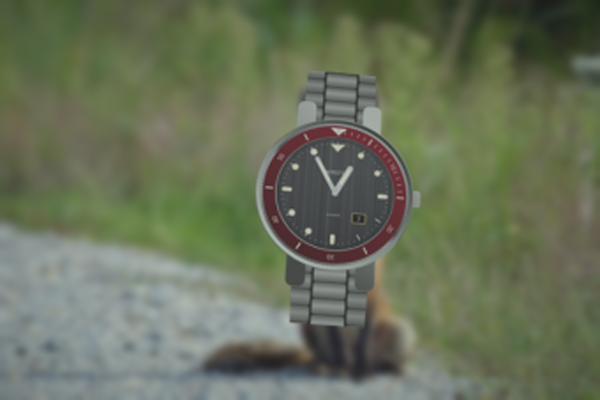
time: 12:55
